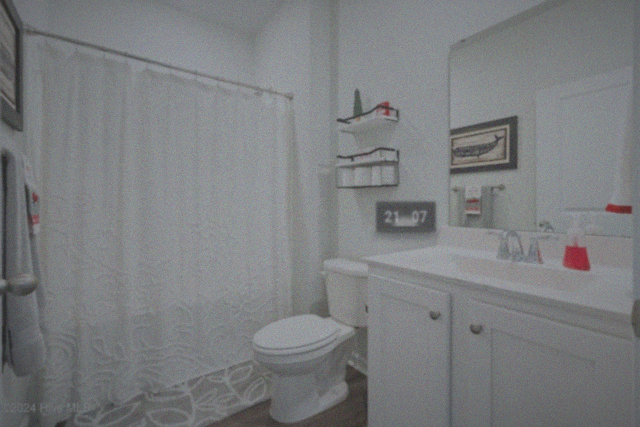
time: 21:07
